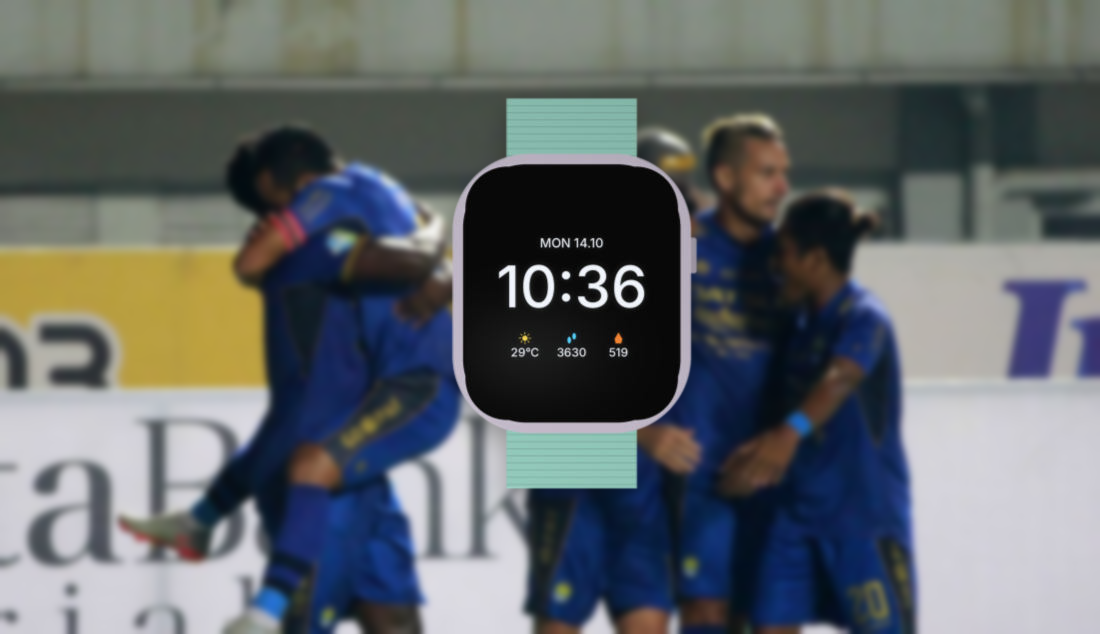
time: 10:36
